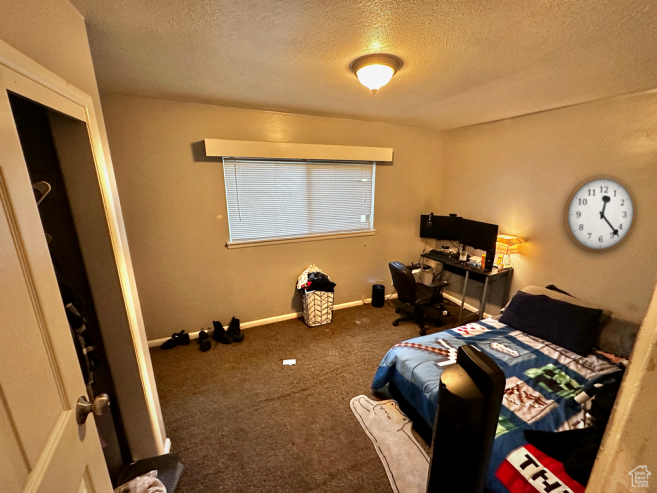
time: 12:23
